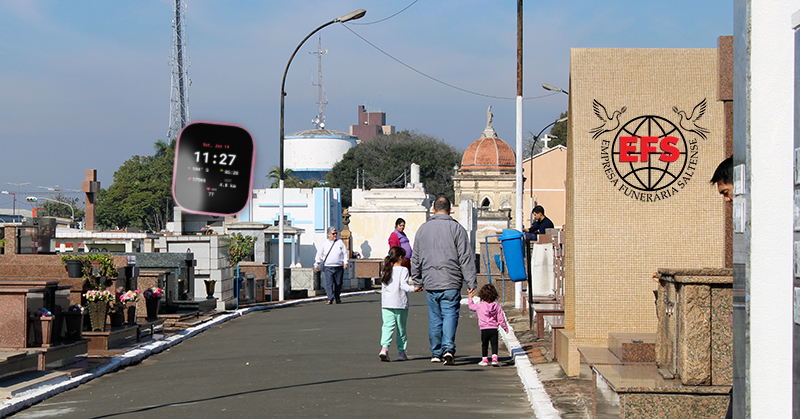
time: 11:27
